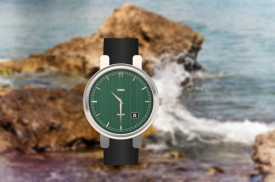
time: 10:30
